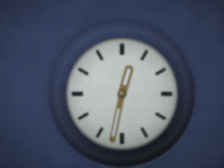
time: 12:32
